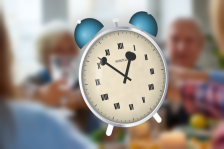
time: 12:52
